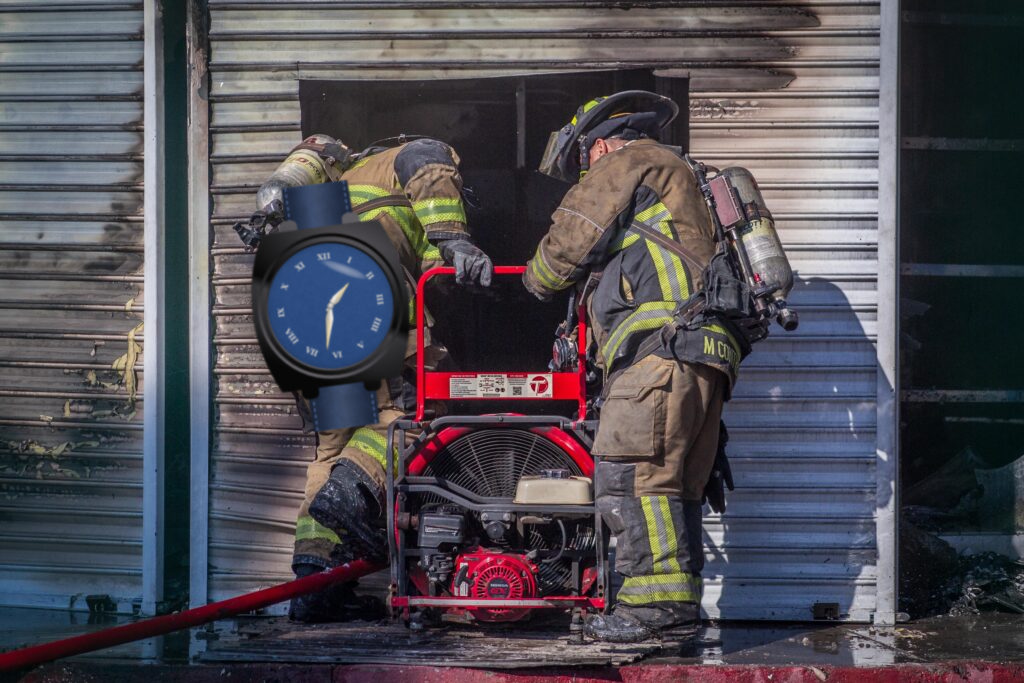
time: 1:32
